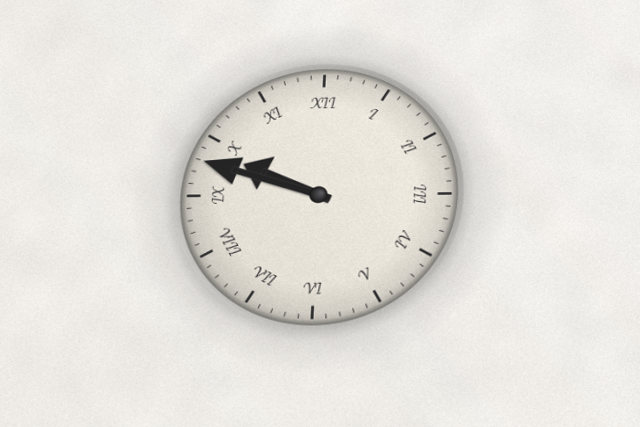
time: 9:48
